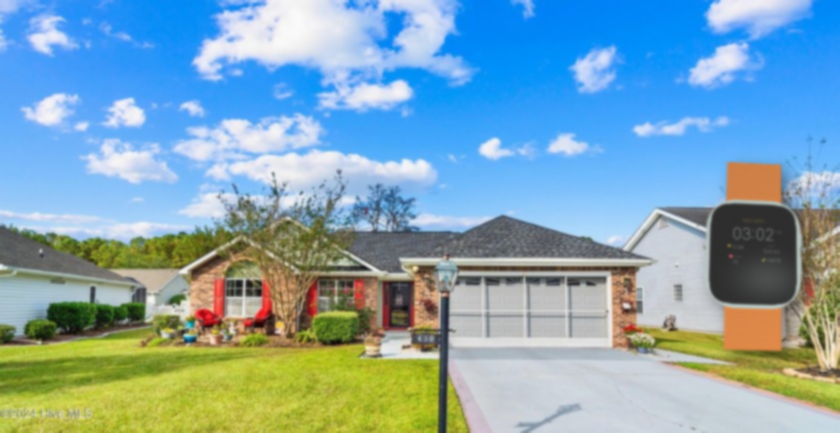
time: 3:02
